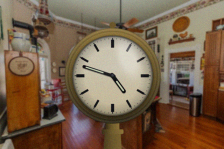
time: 4:48
